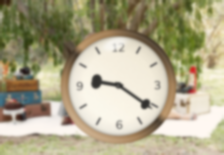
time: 9:21
